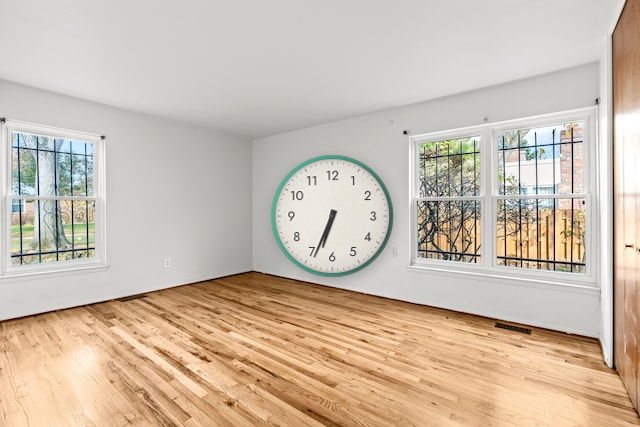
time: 6:34
